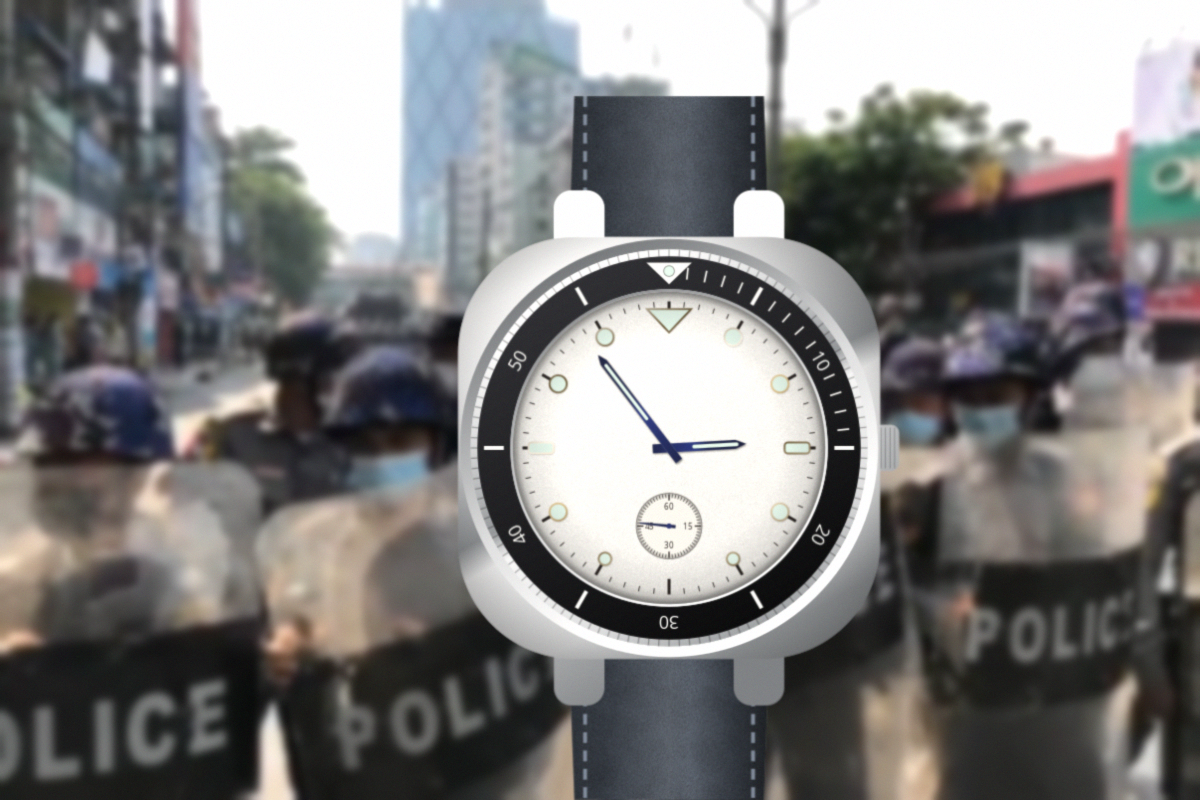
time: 2:53:46
